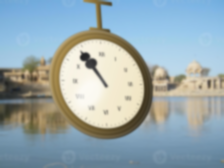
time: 10:54
